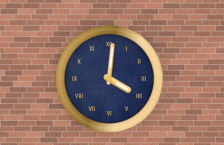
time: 4:01
